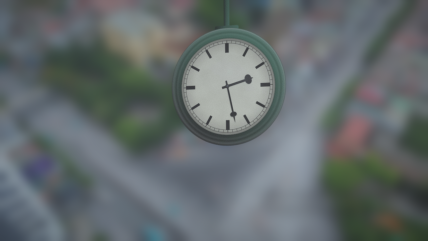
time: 2:28
